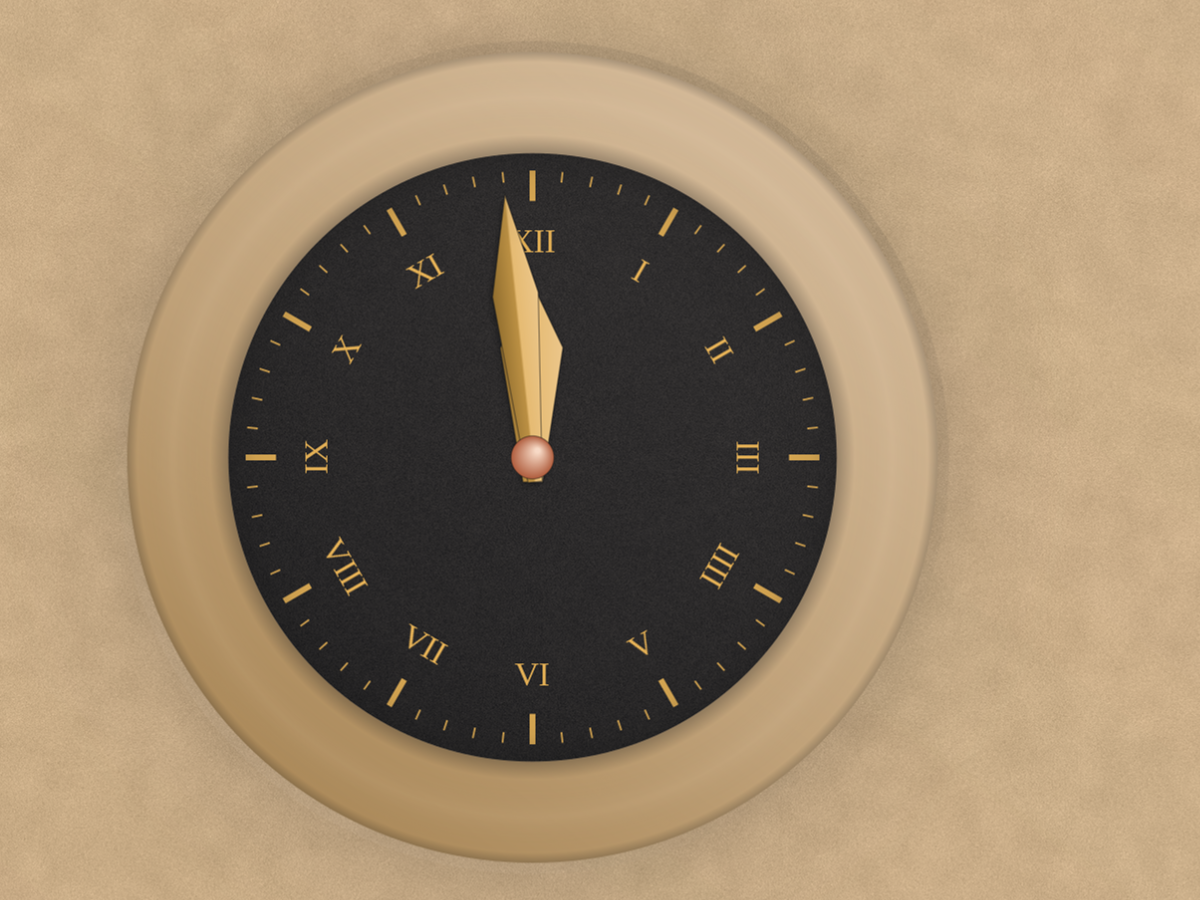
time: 11:59
